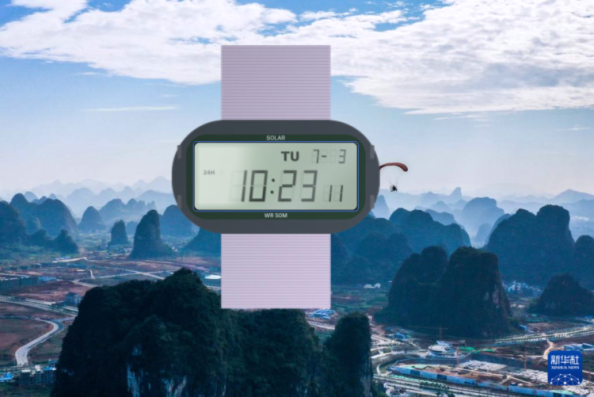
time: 10:23:11
